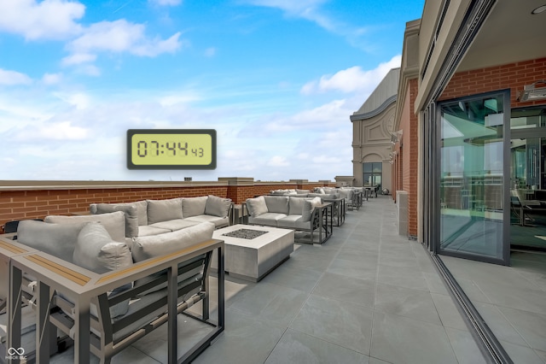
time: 7:44:43
